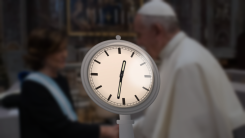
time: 12:32
